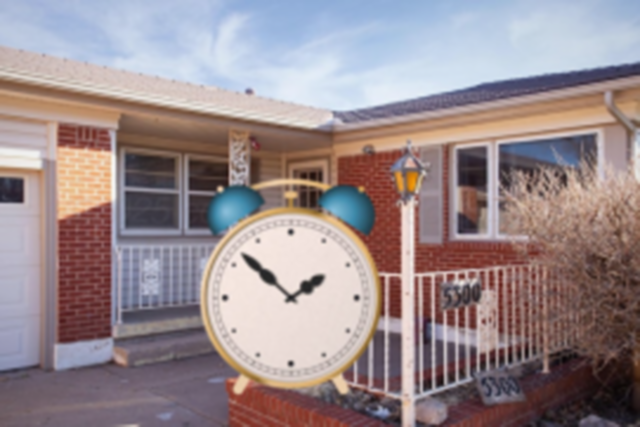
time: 1:52
